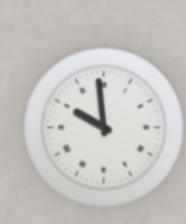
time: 9:59
